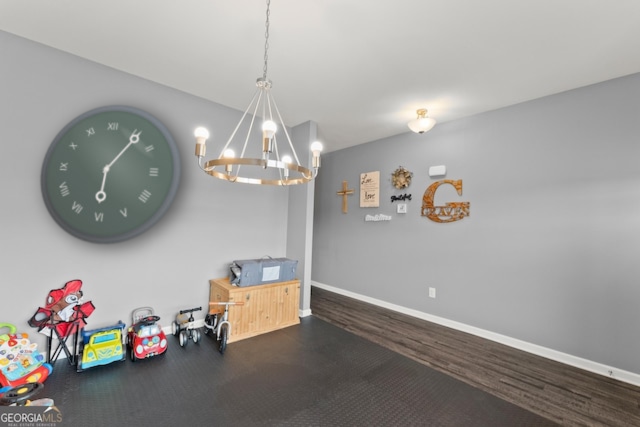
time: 6:06
